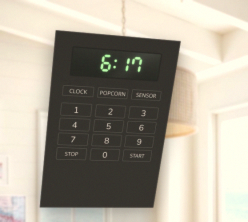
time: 6:17
